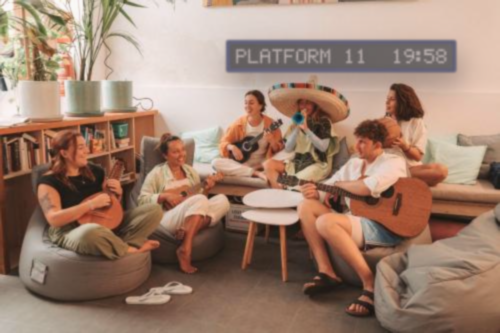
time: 19:58
